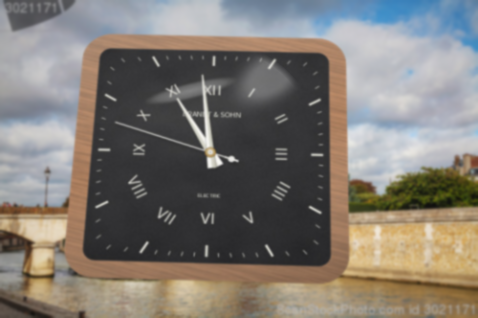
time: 10:58:48
